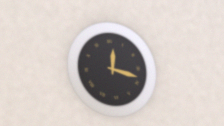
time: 12:18
